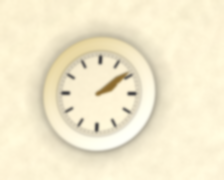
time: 2:09
